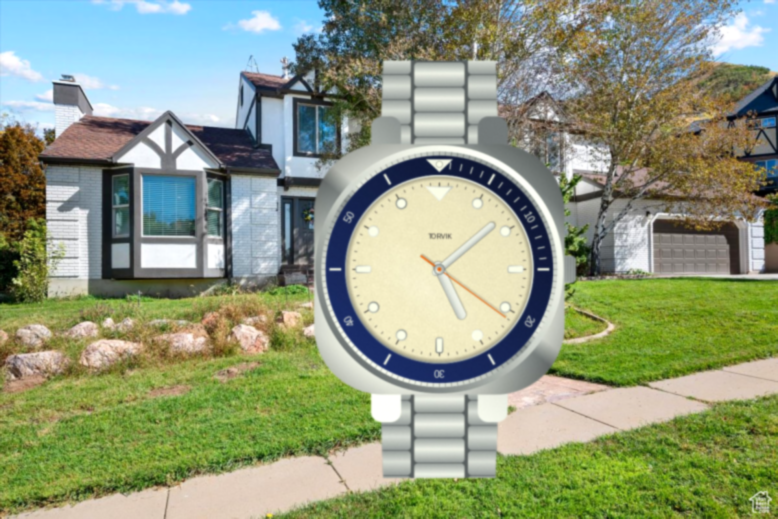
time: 5:08:21
